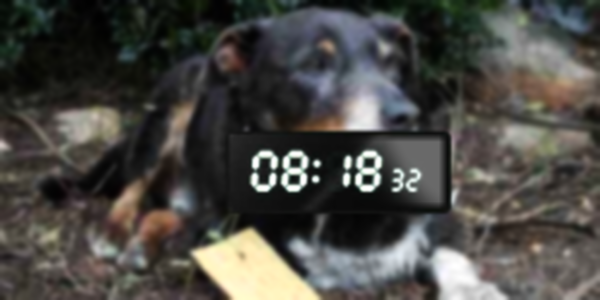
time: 8:18:32
